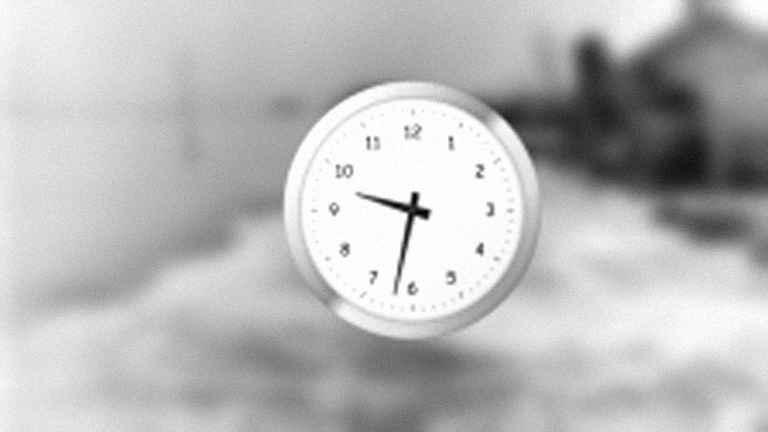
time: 9:32
